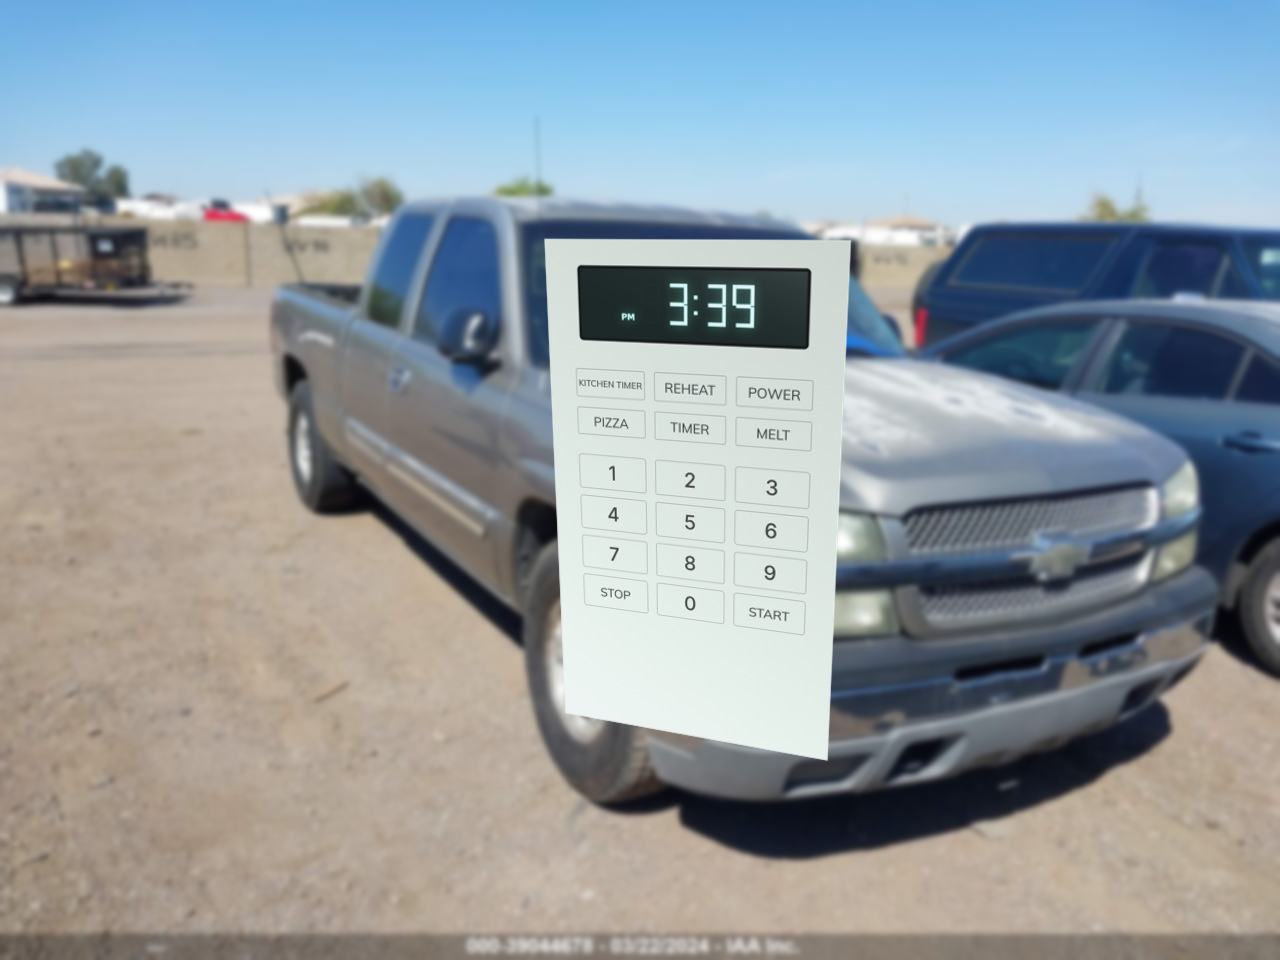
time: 3:39
